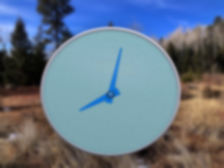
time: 8:02
